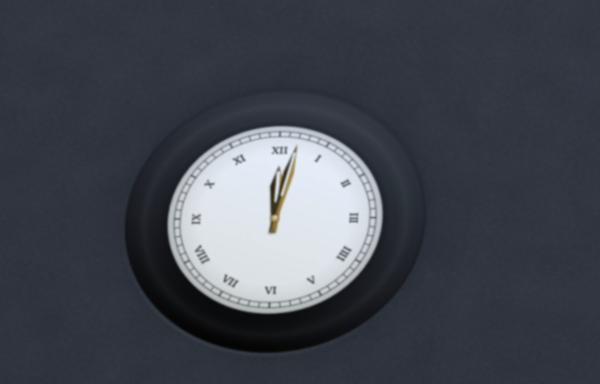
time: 12:02
